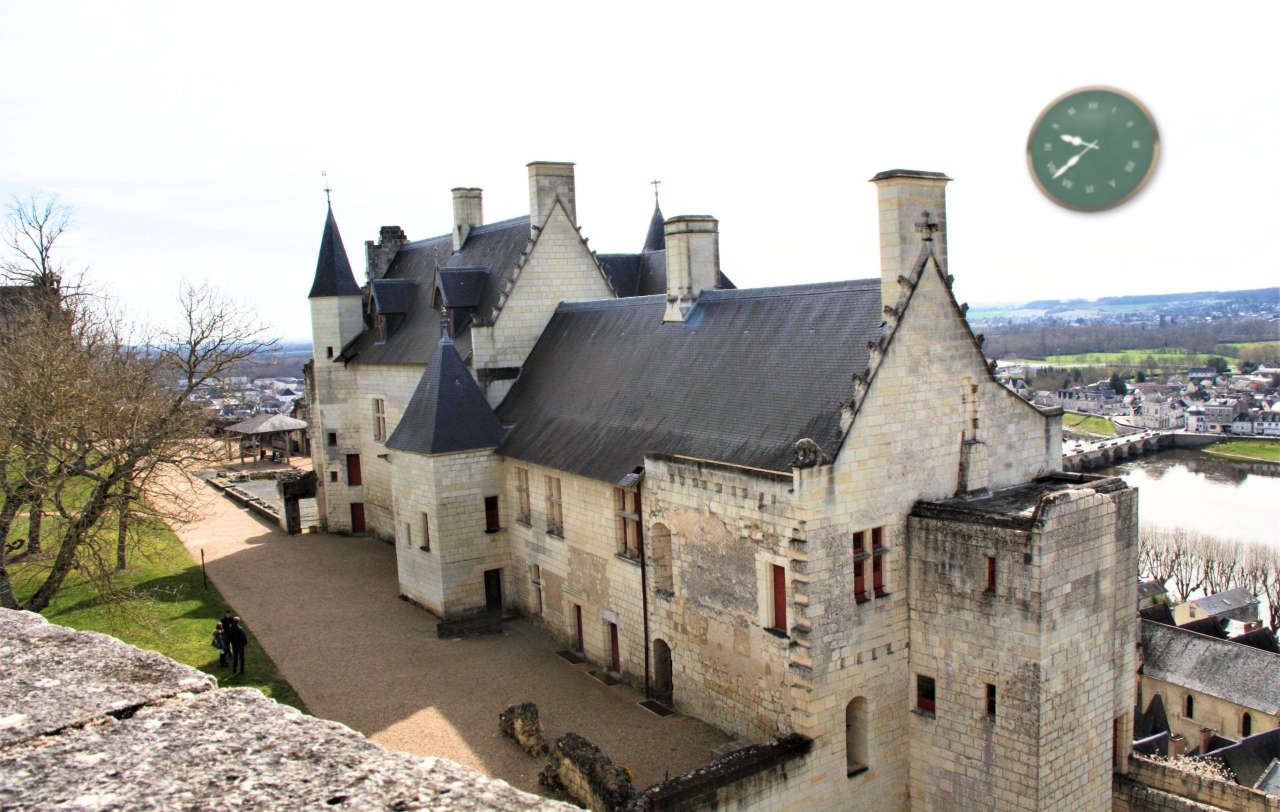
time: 9:38
